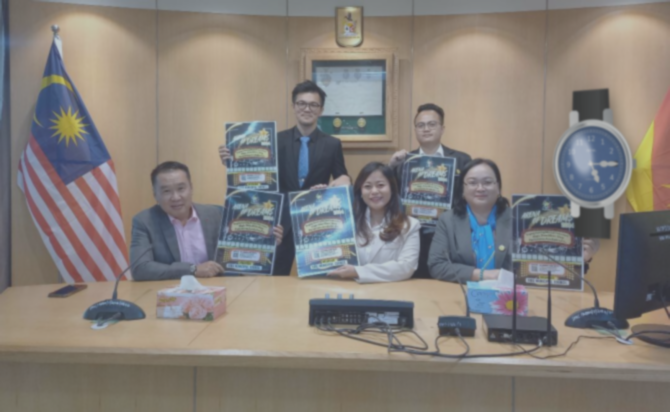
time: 5:15
